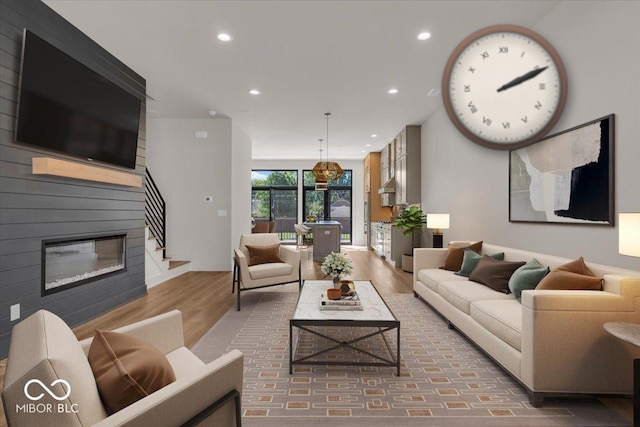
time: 2:11
